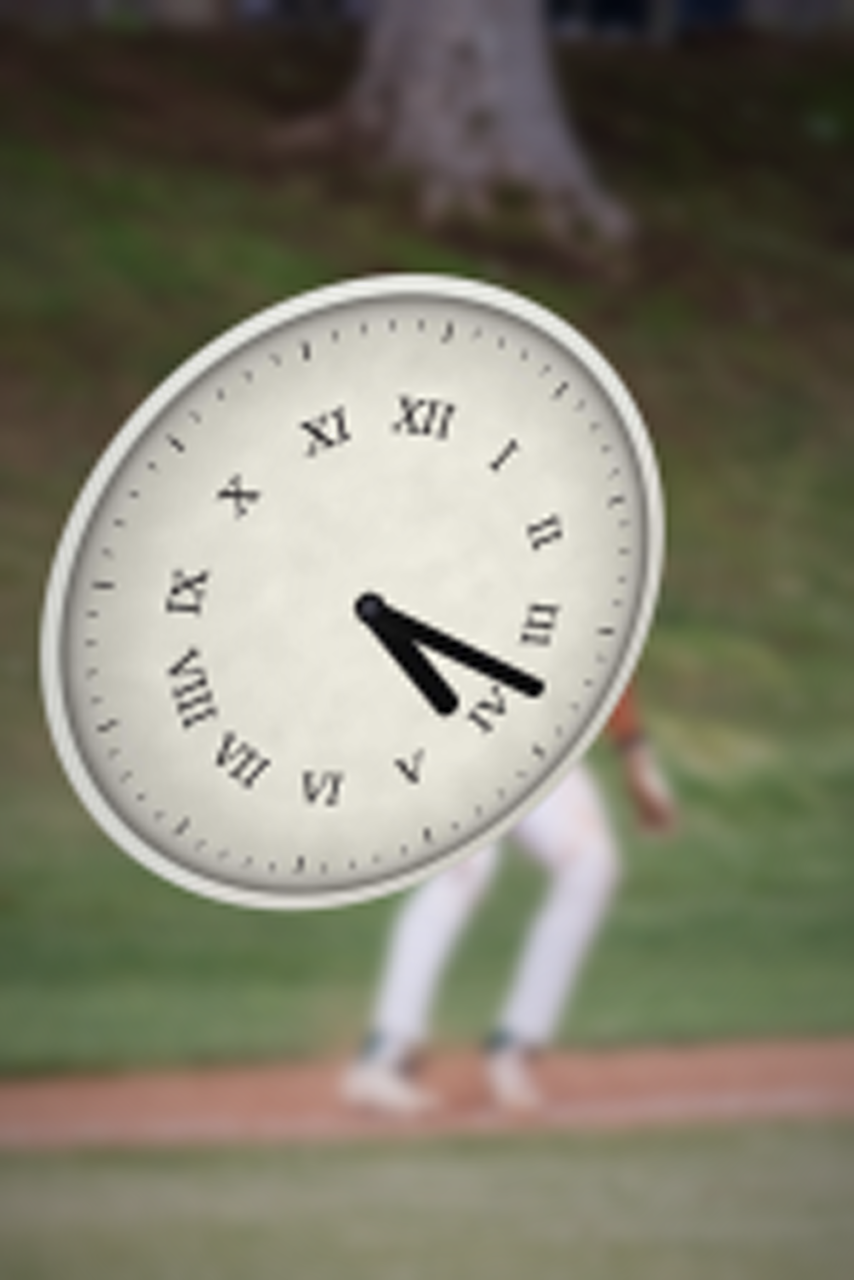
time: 4:18
